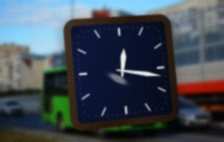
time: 12:17
